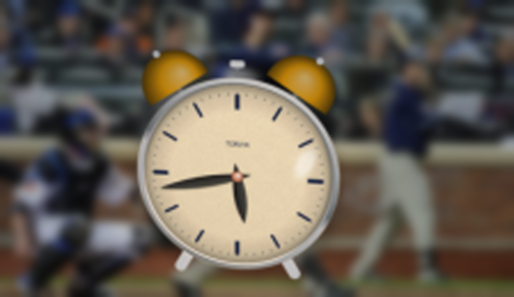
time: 5:43
